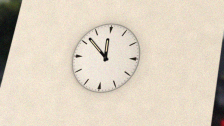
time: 11:52
